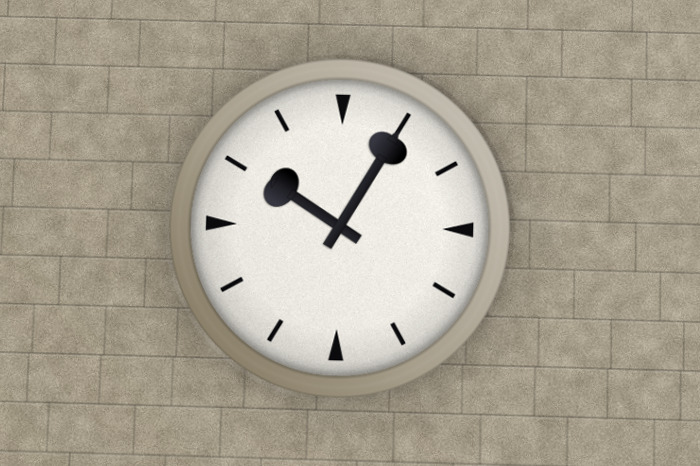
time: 10:05
